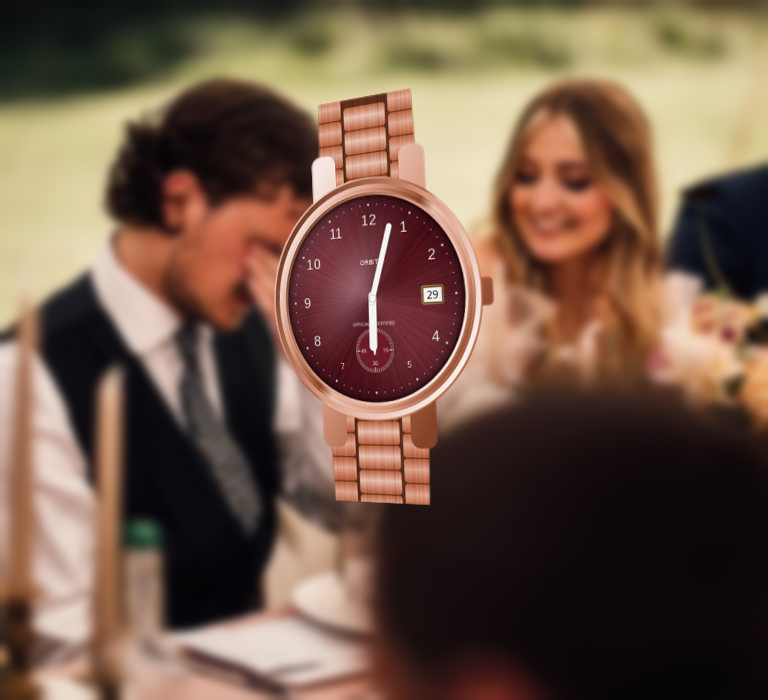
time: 6:03
